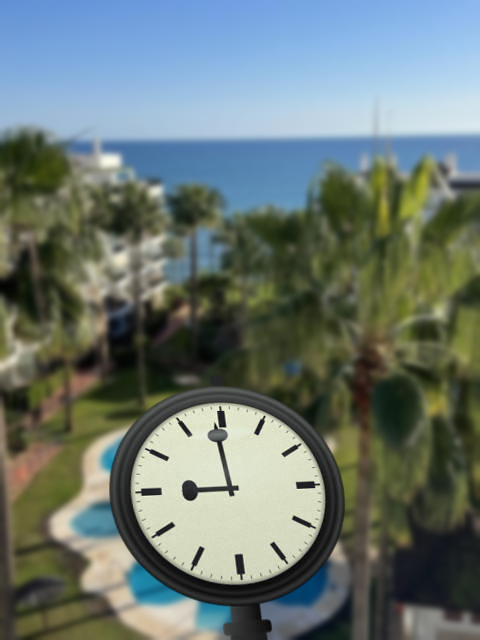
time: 8:59
